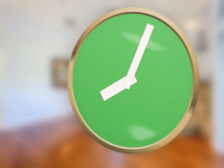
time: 8:04
